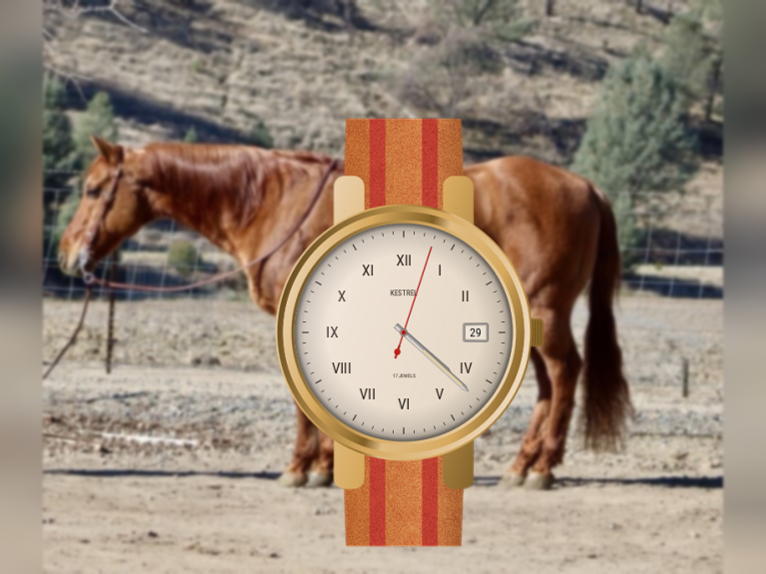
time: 4:22:03
